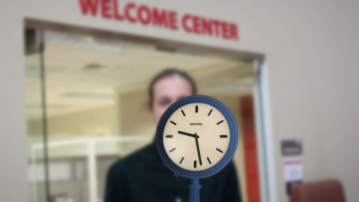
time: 9:28
